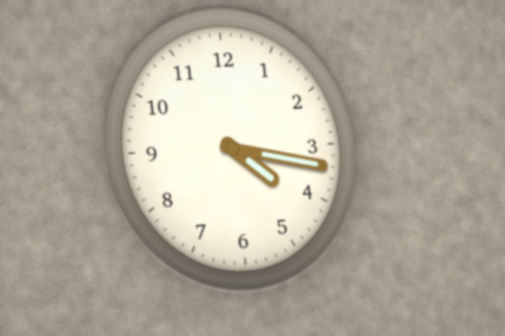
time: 4:17
